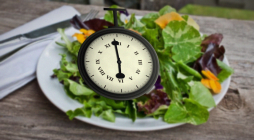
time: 5:59
